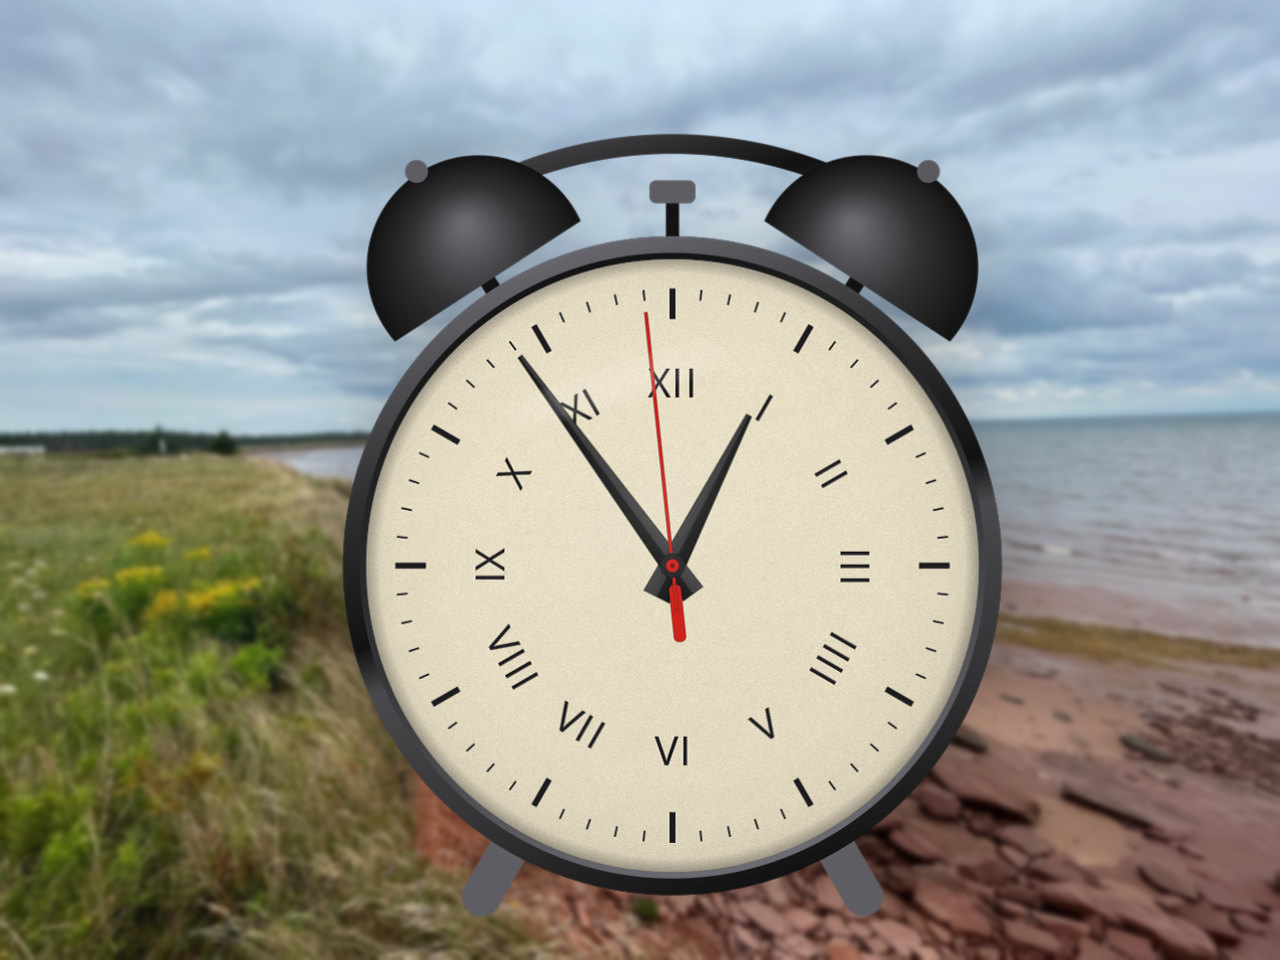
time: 12:53:59
